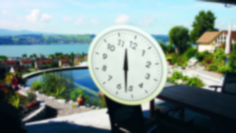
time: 11:27
